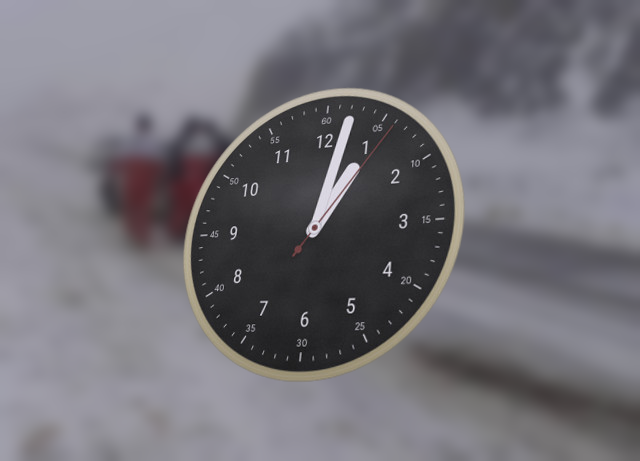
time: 1:02:06
